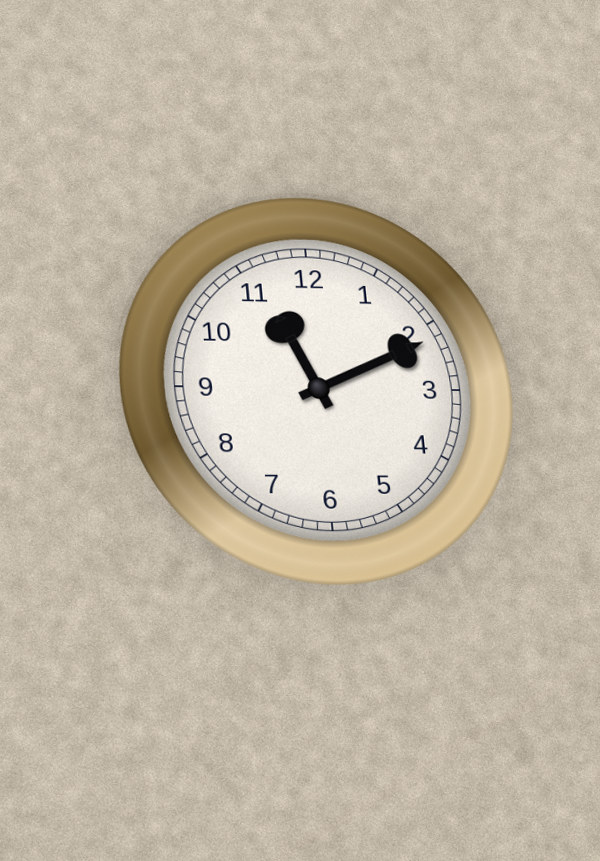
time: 11:11
